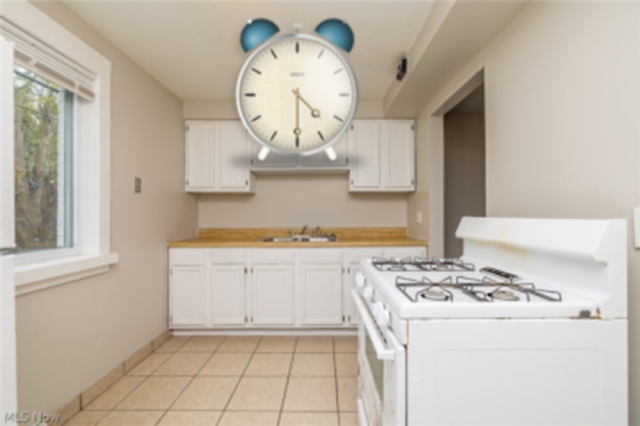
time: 4:30
